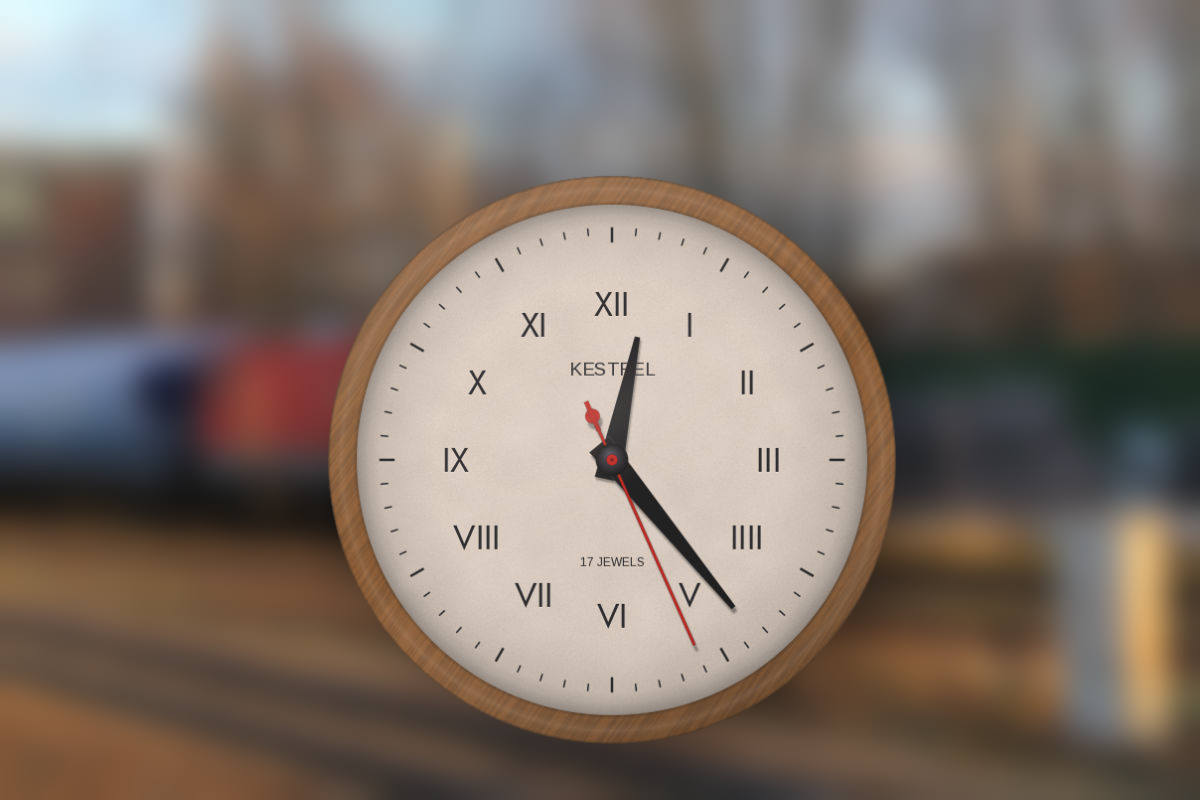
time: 12:23:26
